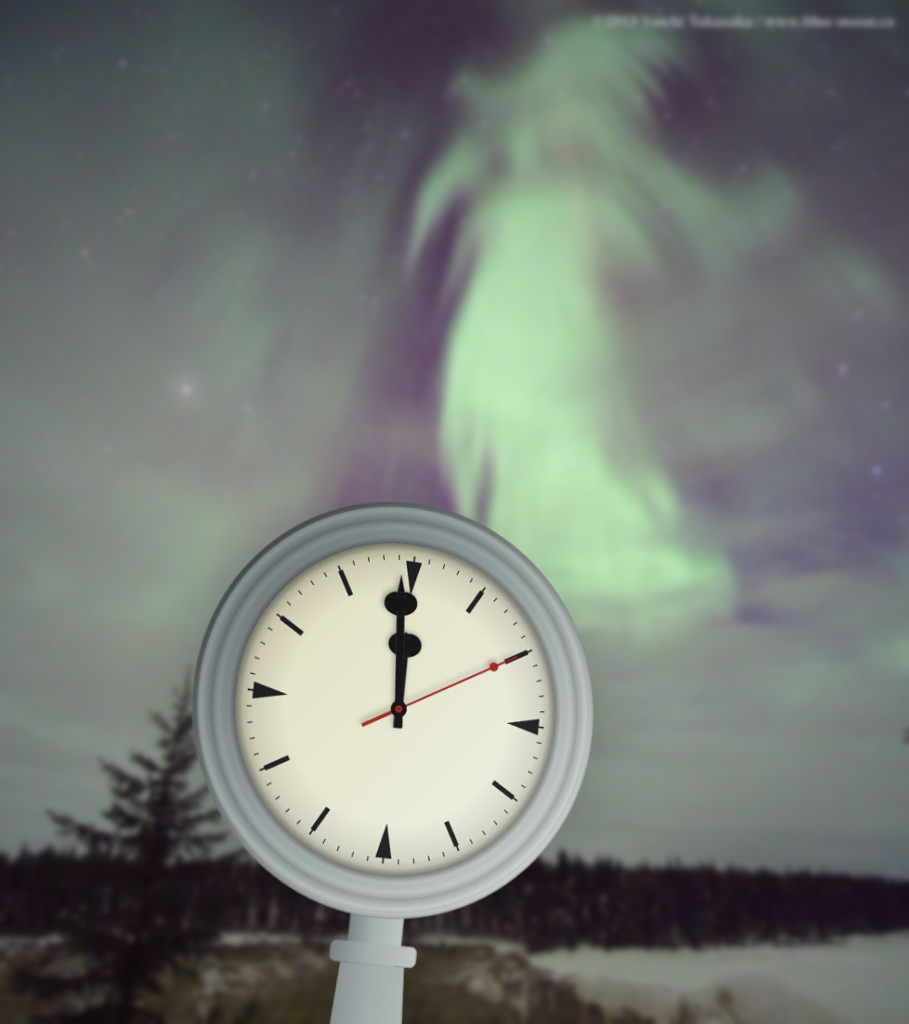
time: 11:59:10
